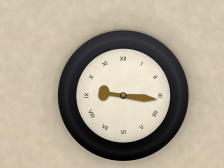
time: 9:16
